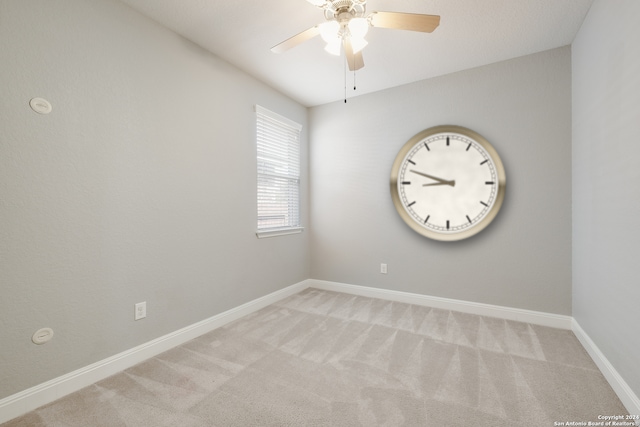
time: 8:48
